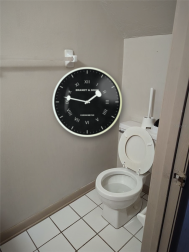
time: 1:47
